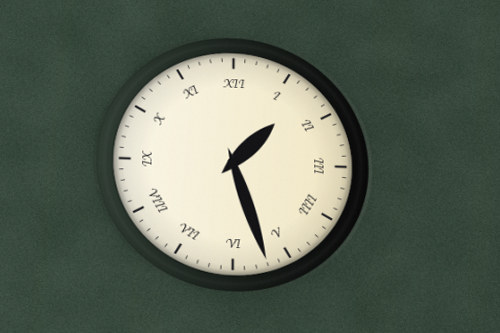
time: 1:27
